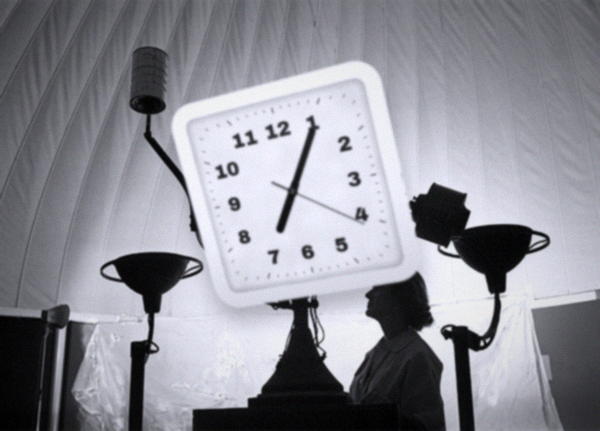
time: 7:05:21
